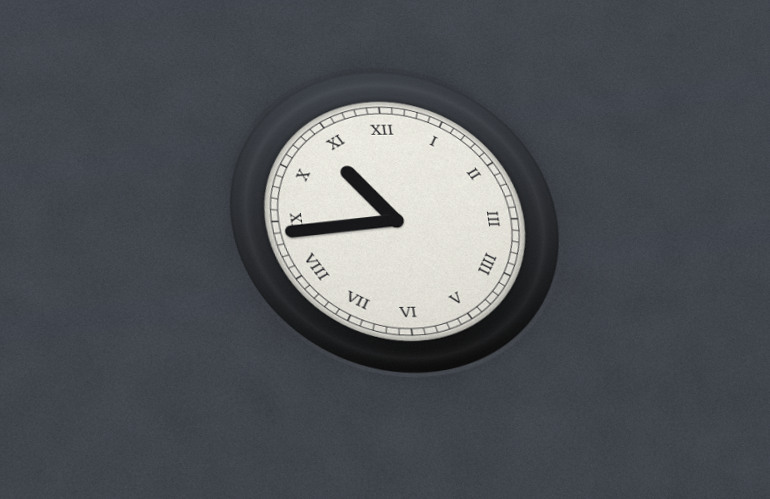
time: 10:44
